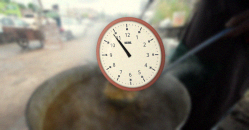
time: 10:54
